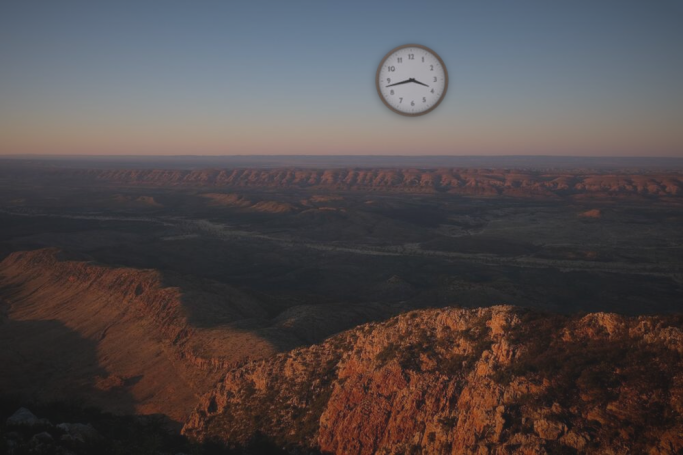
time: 3:43
